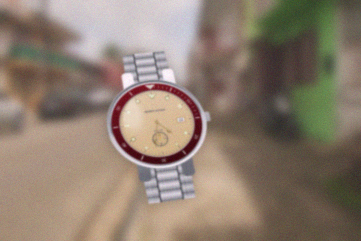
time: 4:32
